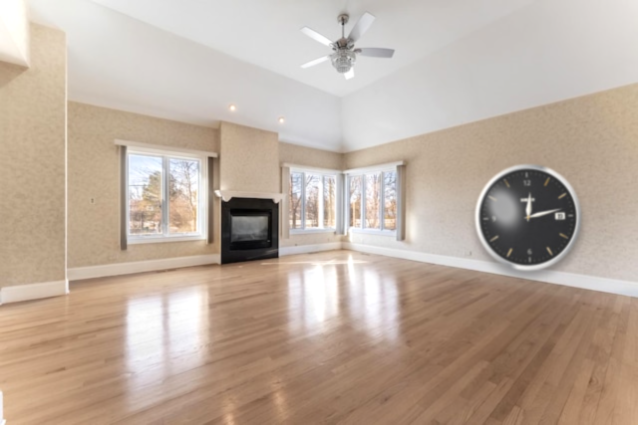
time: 12:13
